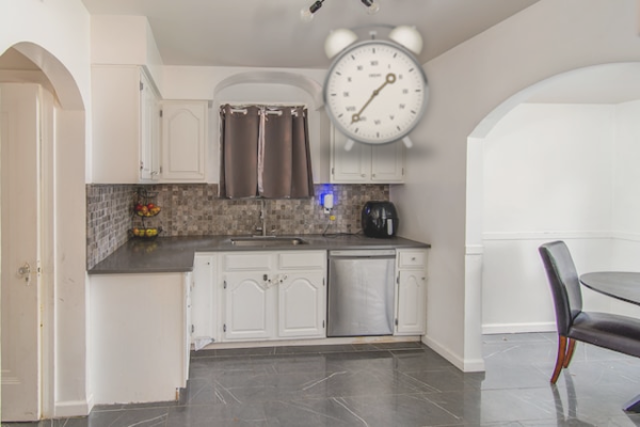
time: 1:37
